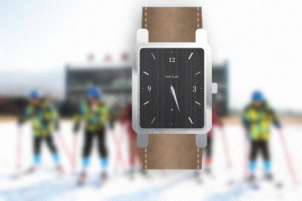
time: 5:27
